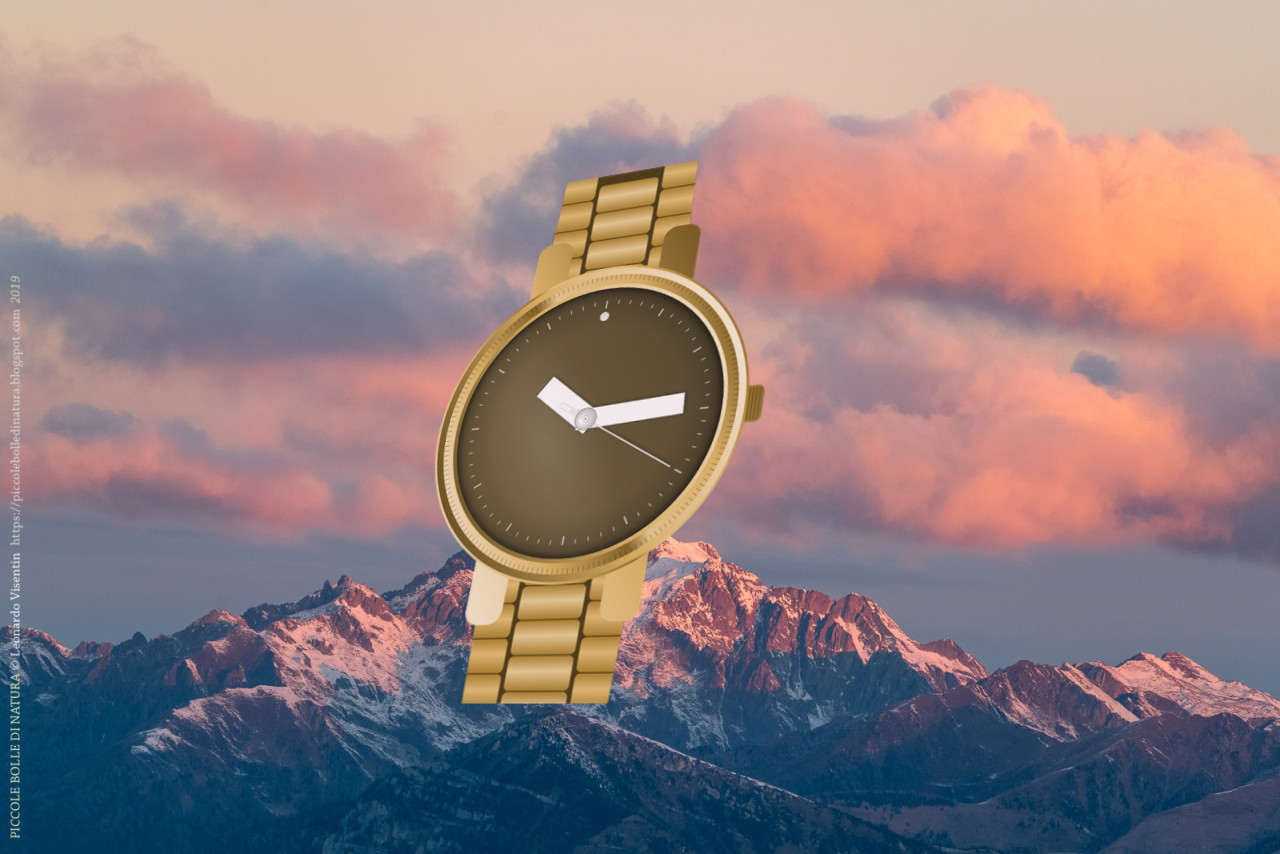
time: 10:14:20
